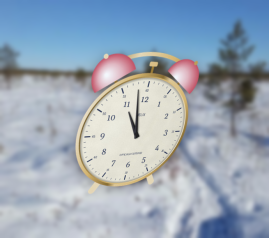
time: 10:58
